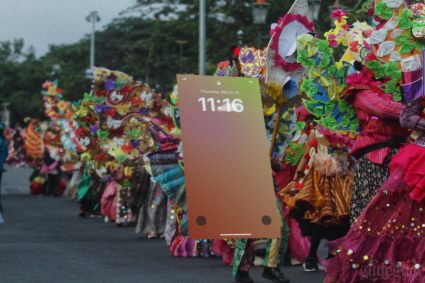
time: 11:16
